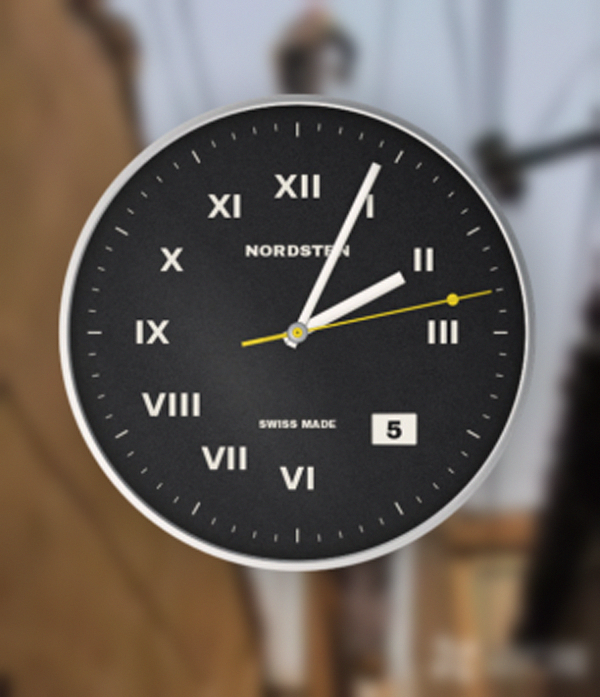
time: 2:04:13
